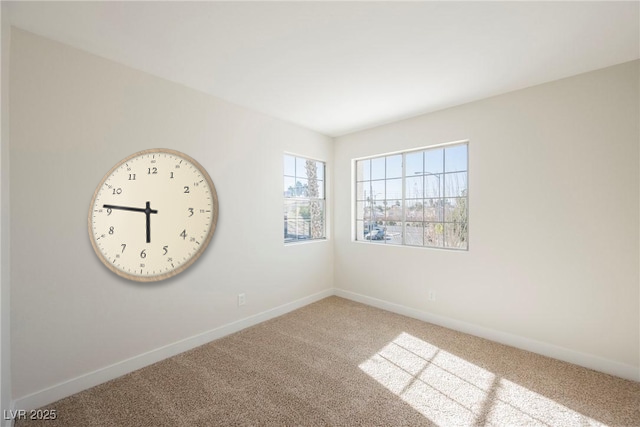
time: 5:46
